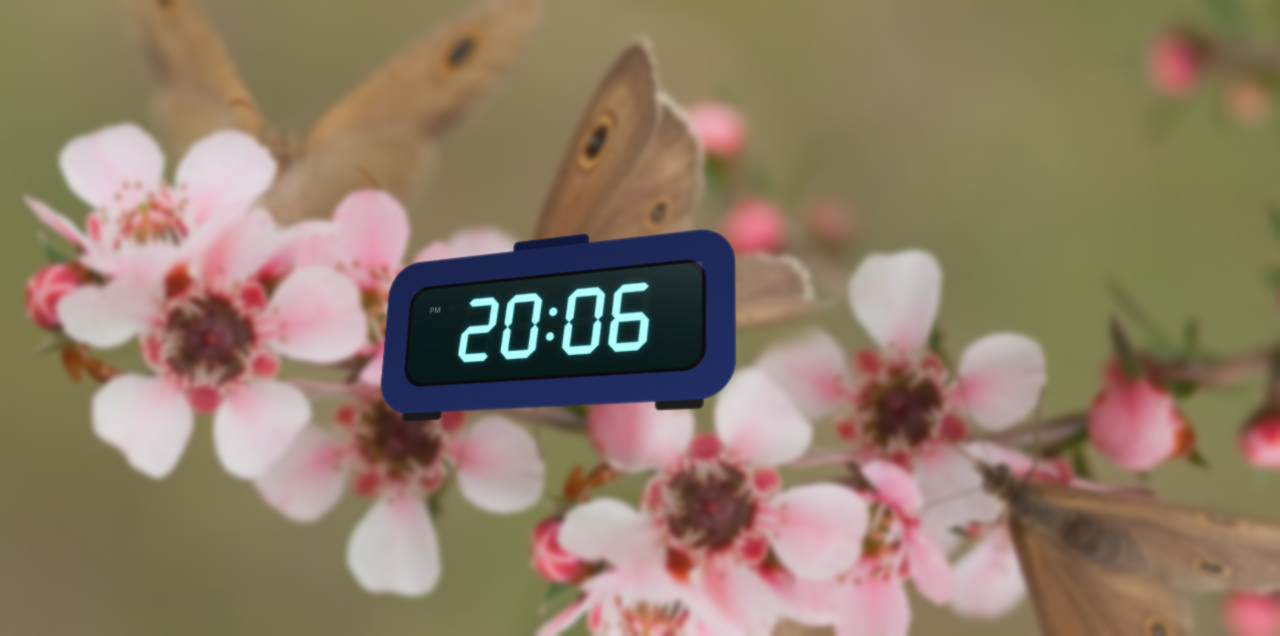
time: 20:06
